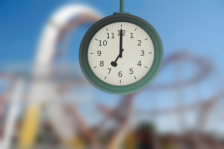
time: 7:00
